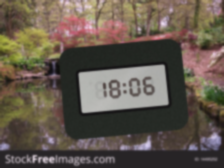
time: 18:06
